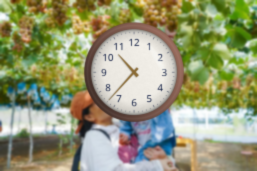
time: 10:37
